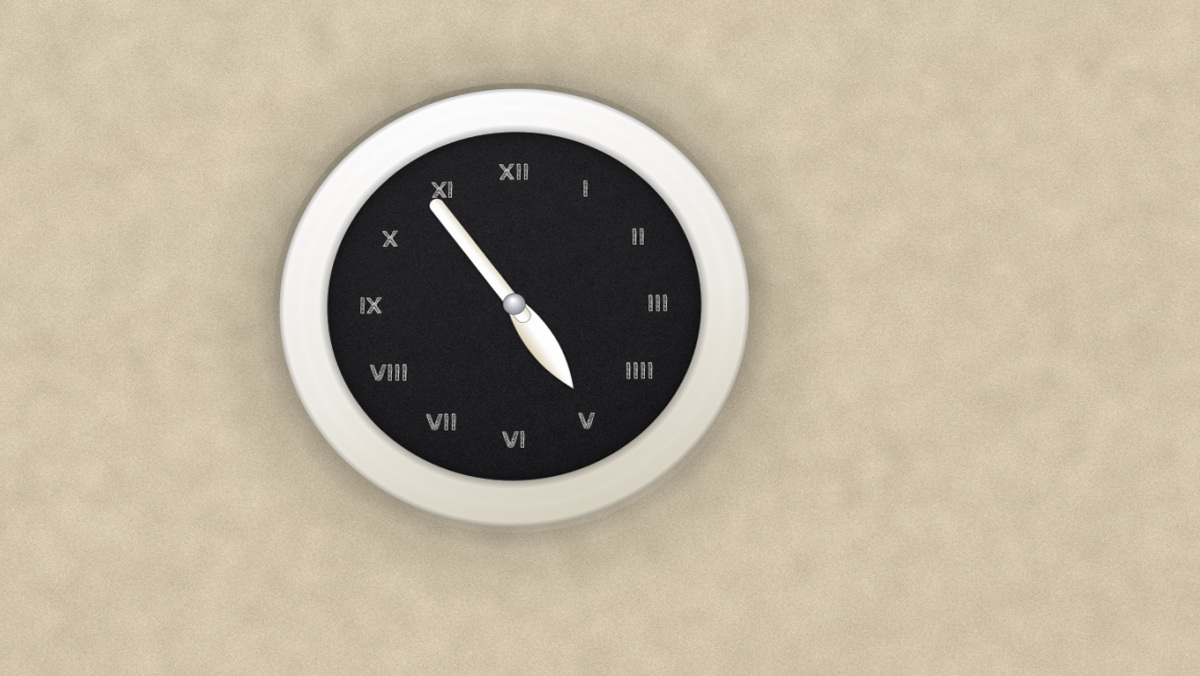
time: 4:54
